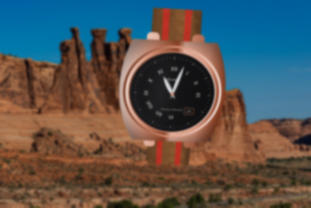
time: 11:03
